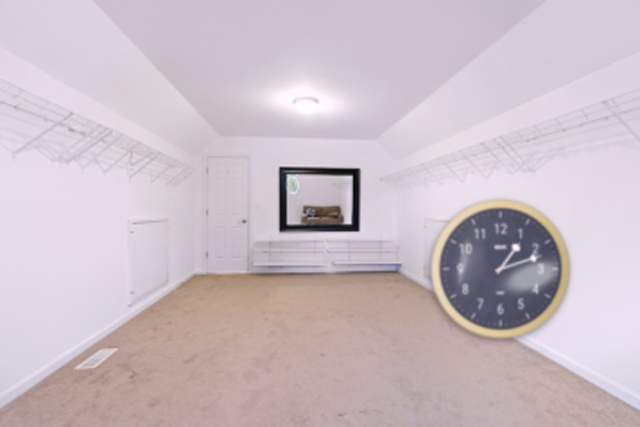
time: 1:12
